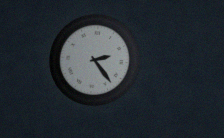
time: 2:23
